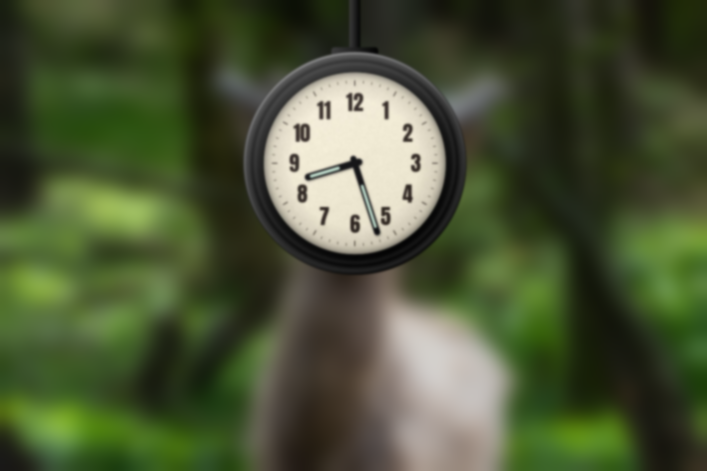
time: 8:27
